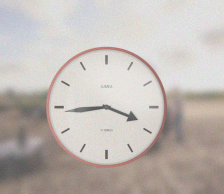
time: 3:44
